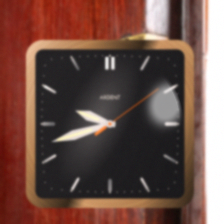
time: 9:42:09
